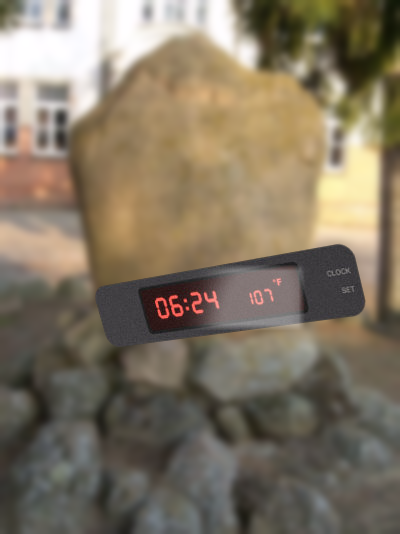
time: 6:24
